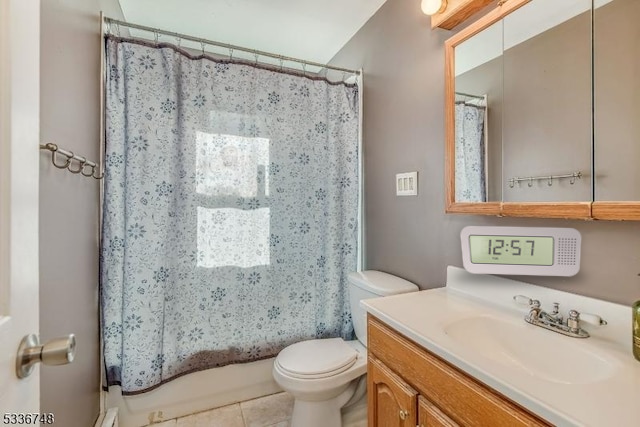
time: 12:57
